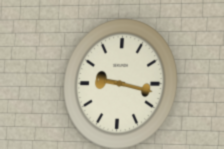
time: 9:17
